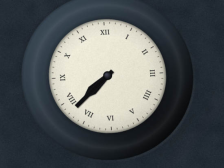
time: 7:38
